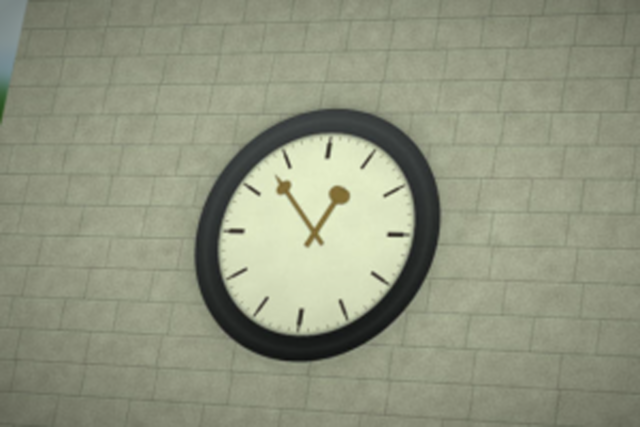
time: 12:53
